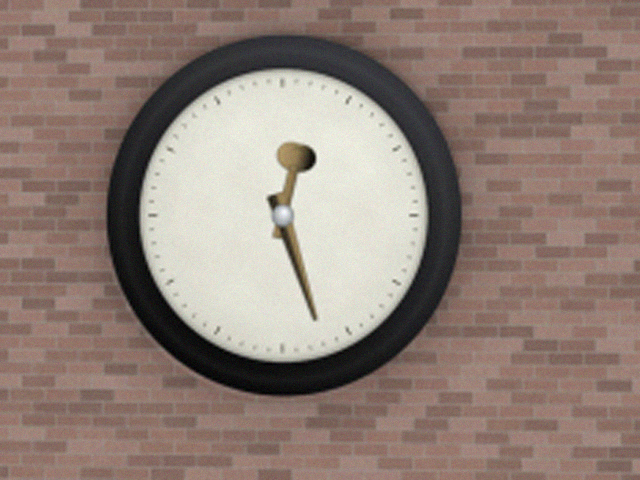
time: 12:27
